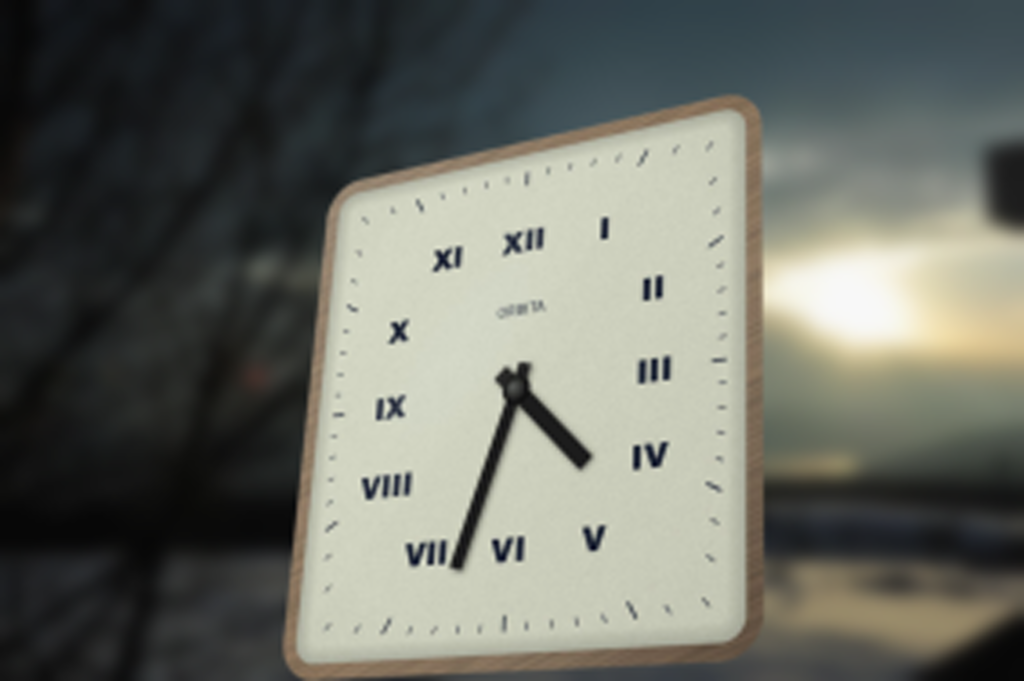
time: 4:33
